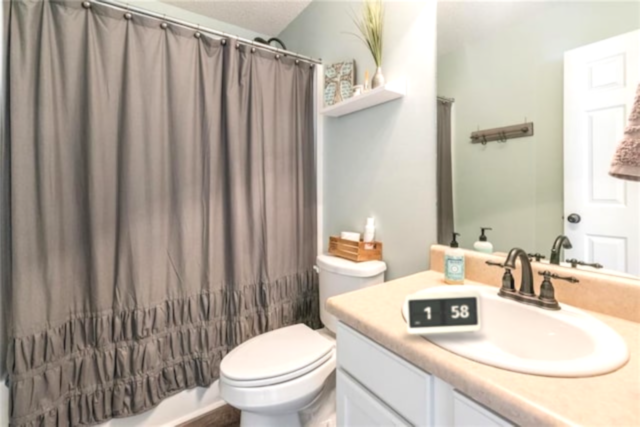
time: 1:58
